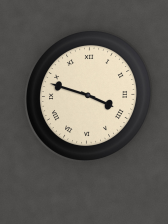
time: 3:48
